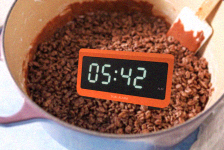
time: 5:42
